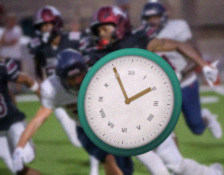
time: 1:55
